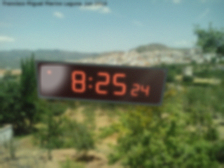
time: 8:25:24
